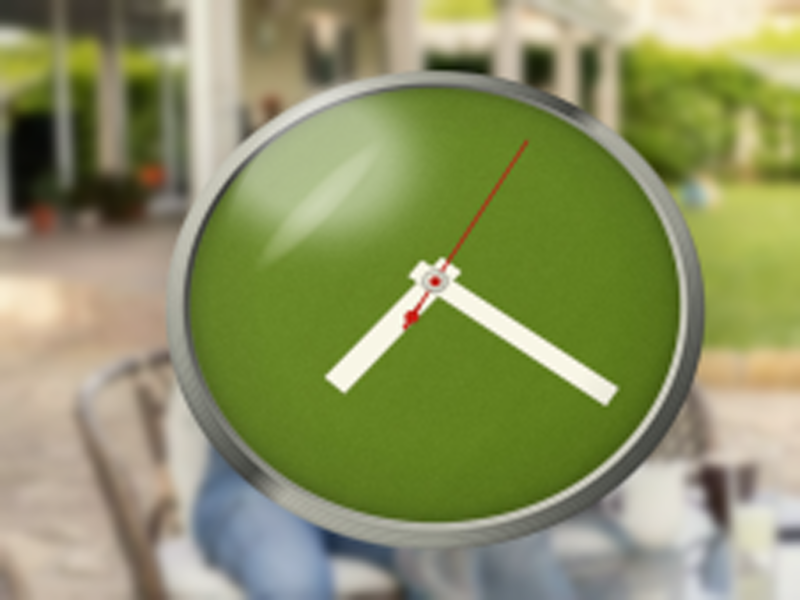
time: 7:21:05
